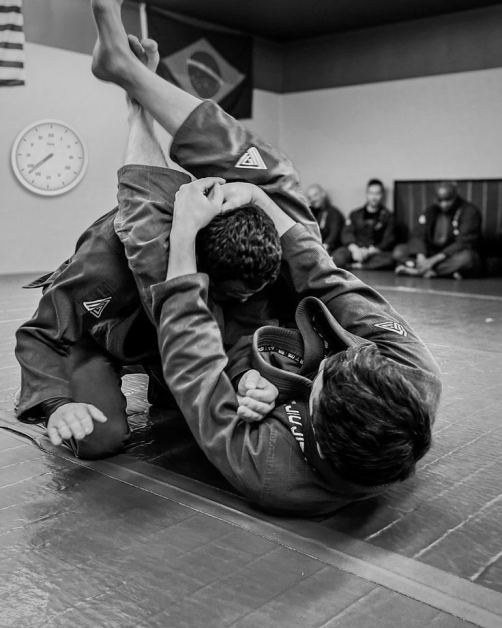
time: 7:38
